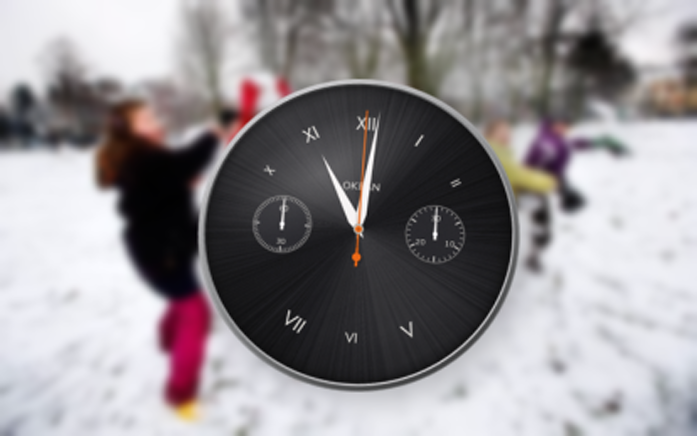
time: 11:01
